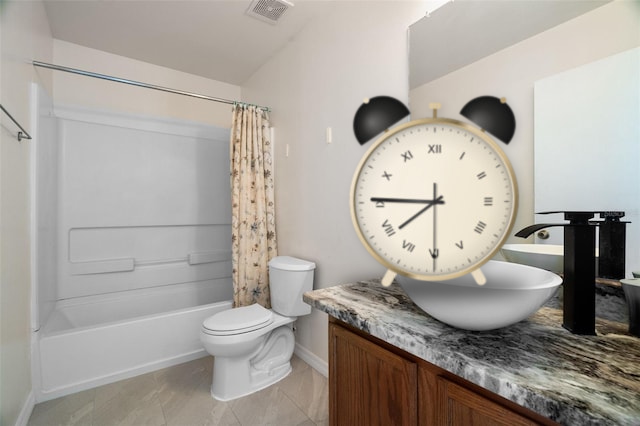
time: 7:45:30
